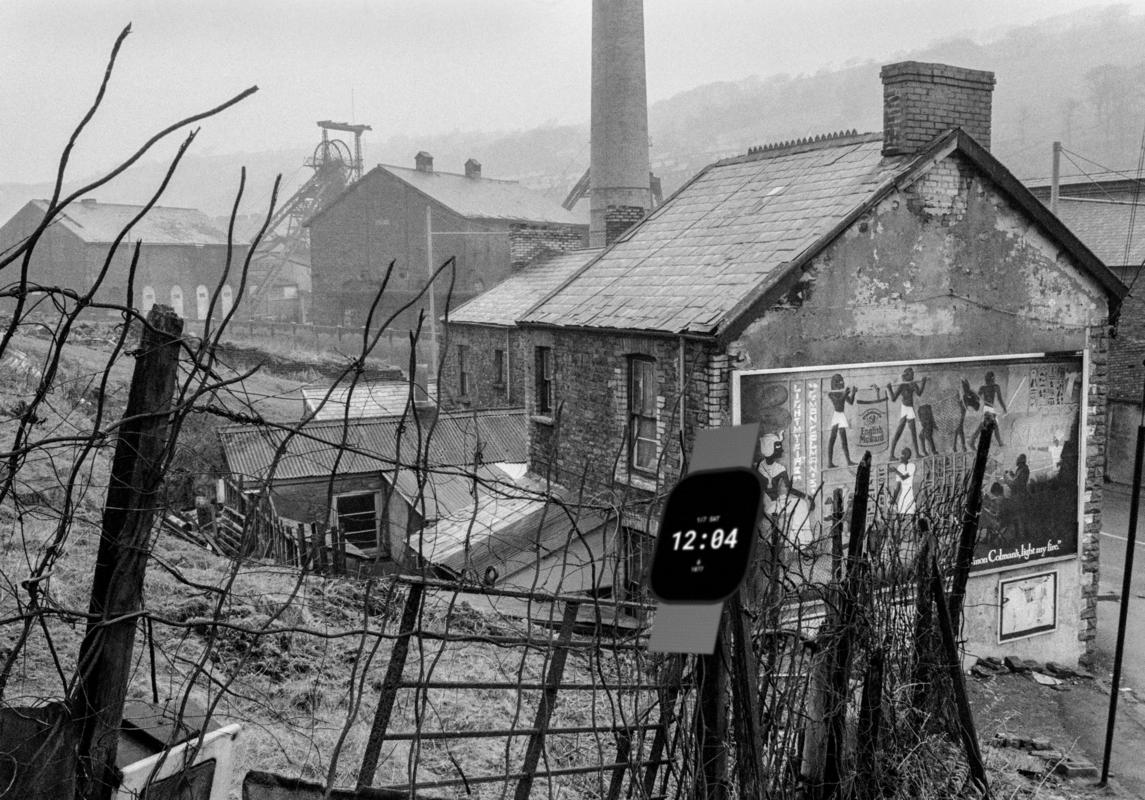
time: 12:04
